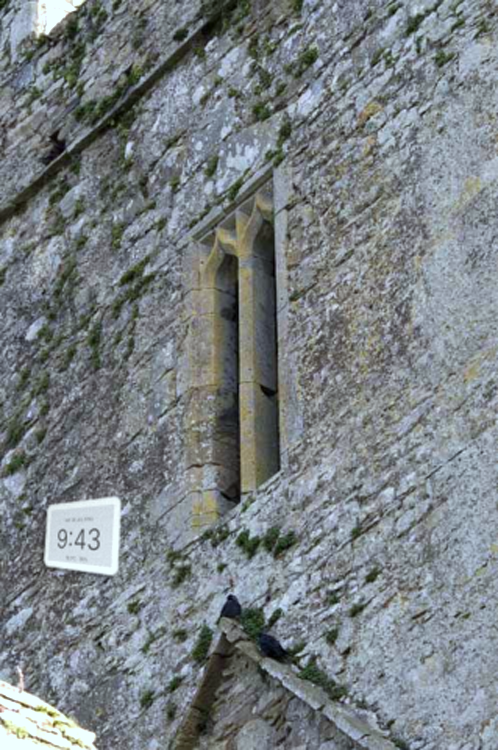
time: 9:43
